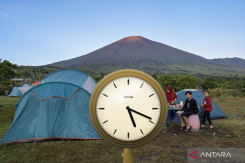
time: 5:19
